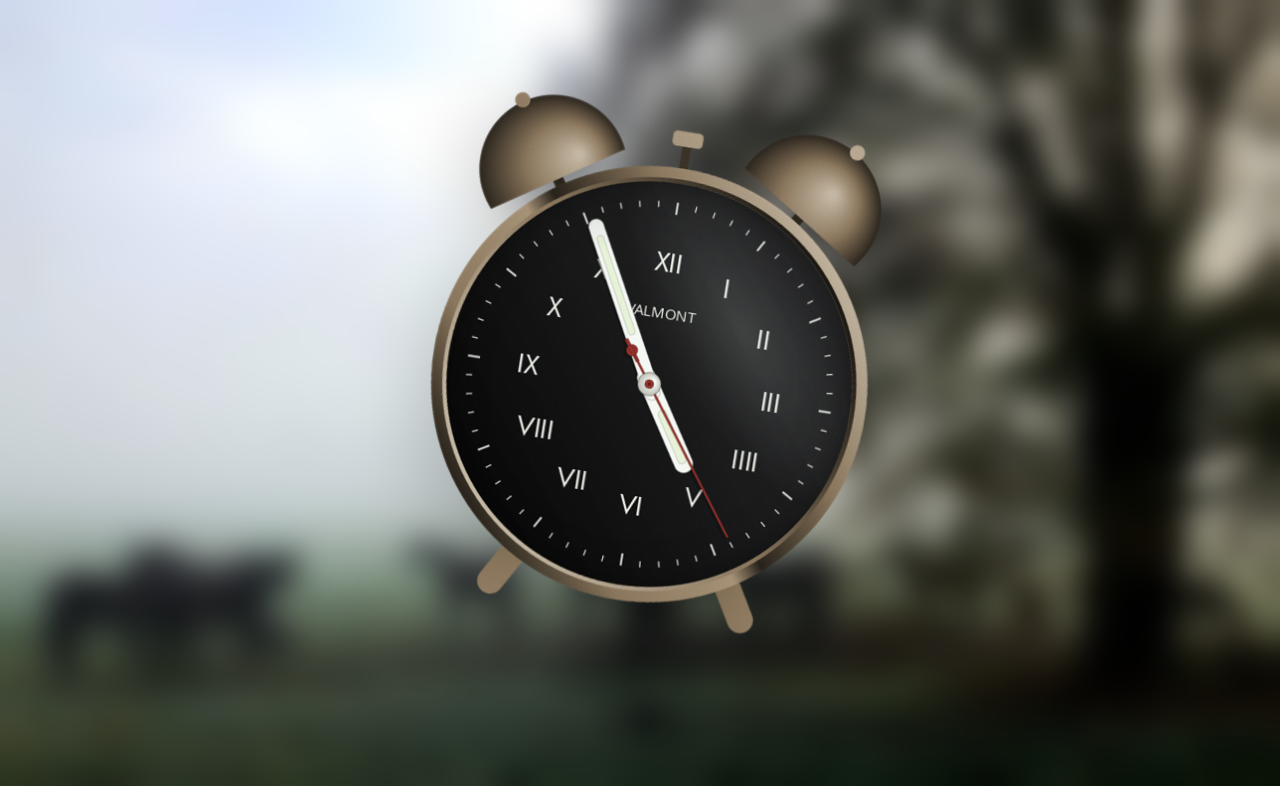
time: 4:55:24
